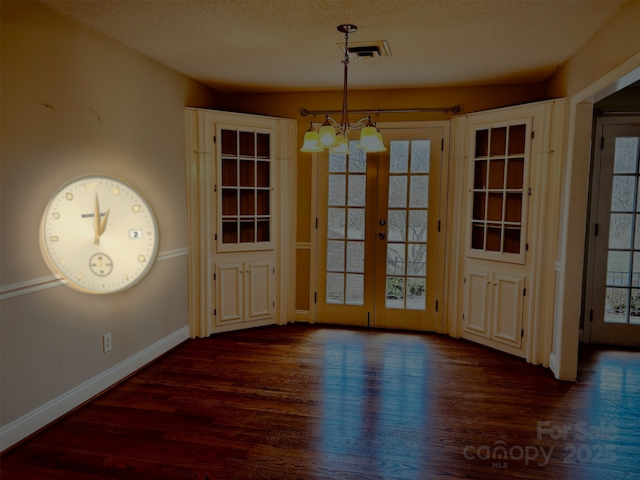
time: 1:01
